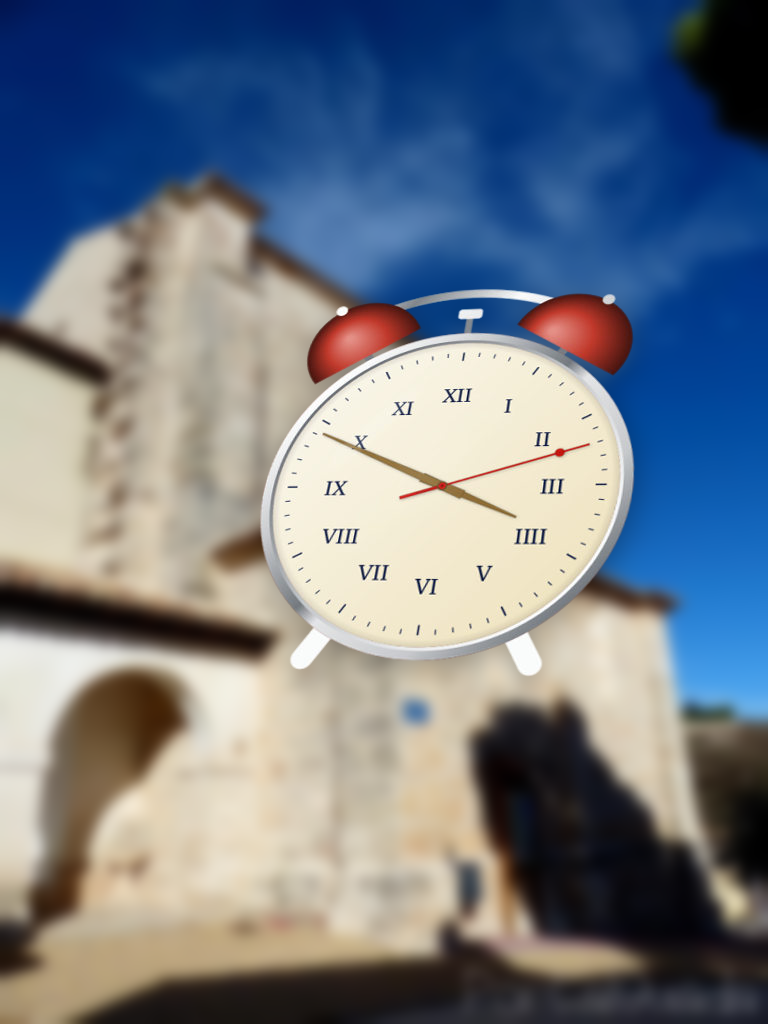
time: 3:49:12
